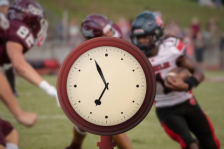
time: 6:56
